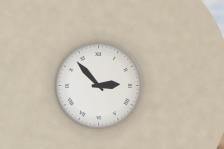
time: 2:53
